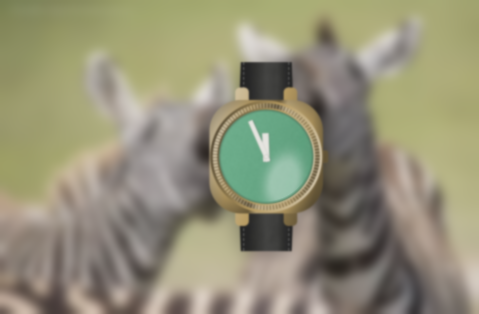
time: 11:56
